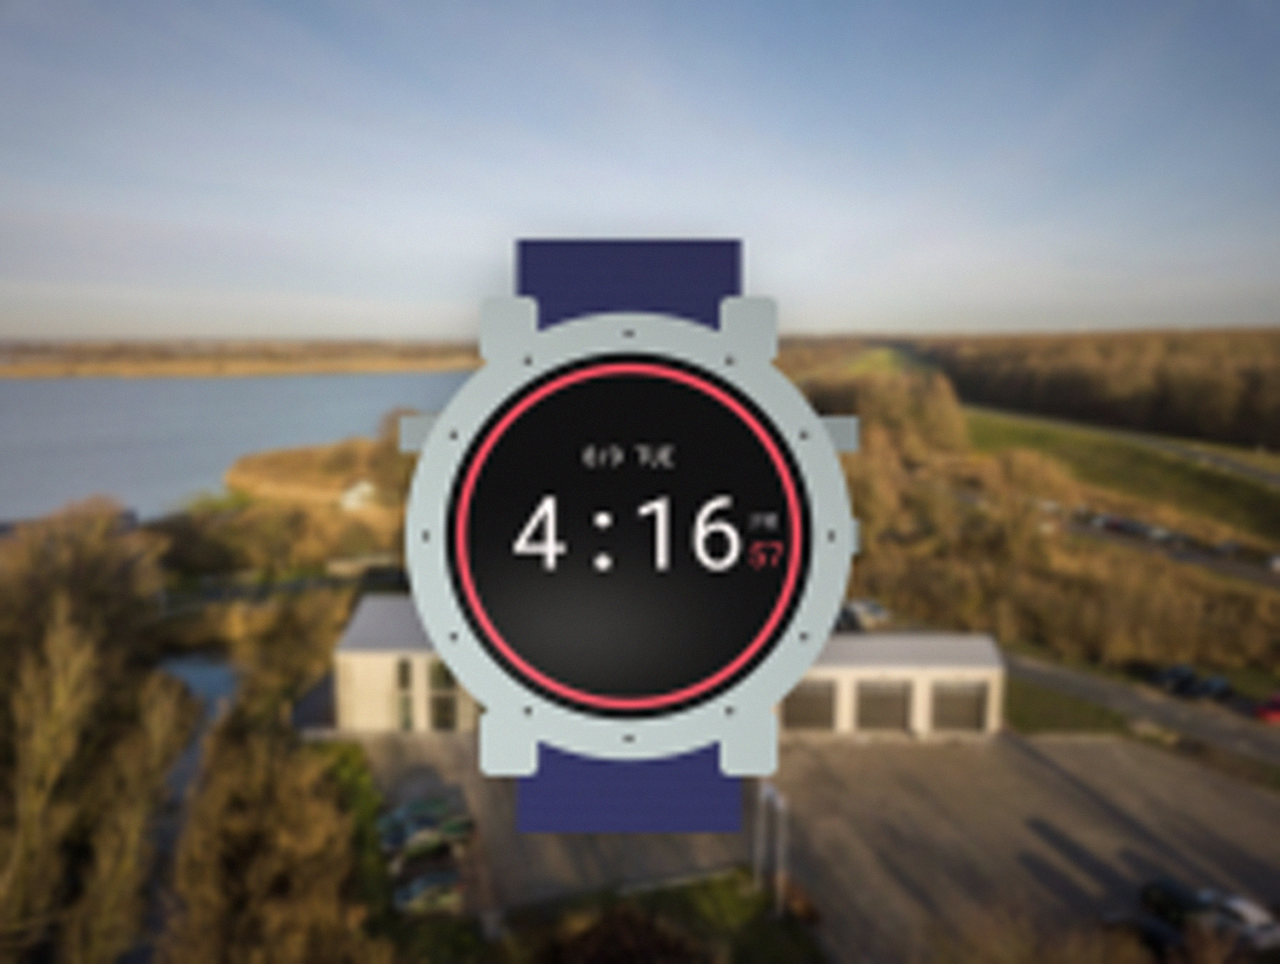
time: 4:16
